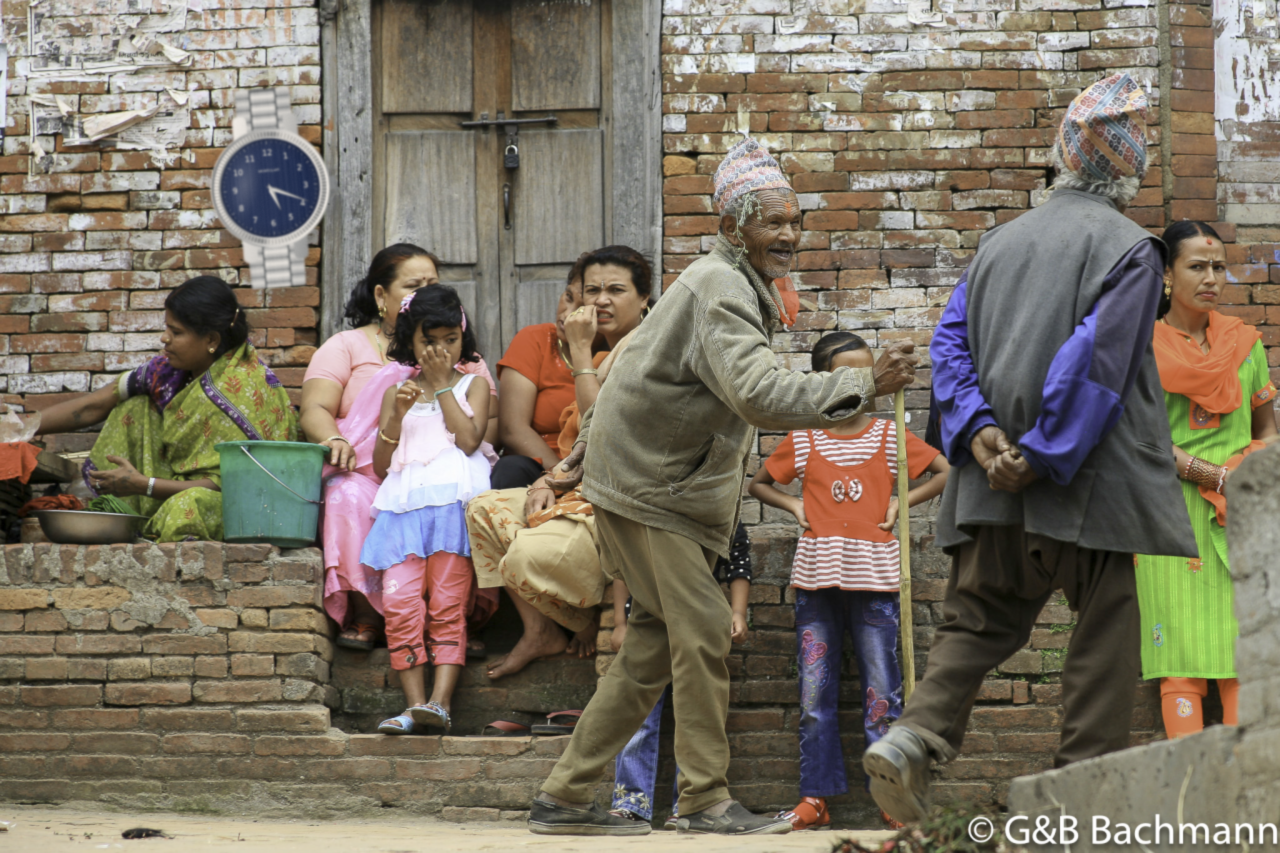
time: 5:19
